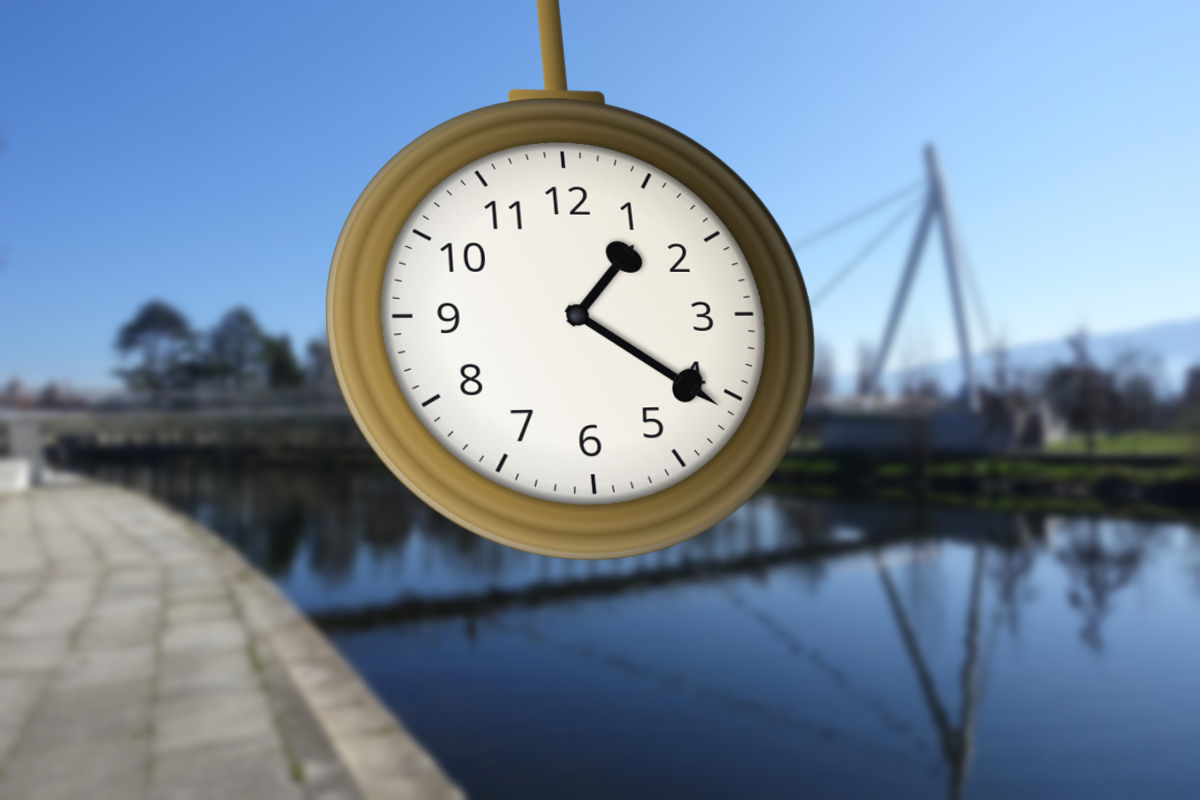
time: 1:21
